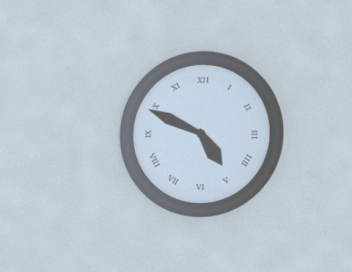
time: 4:49
